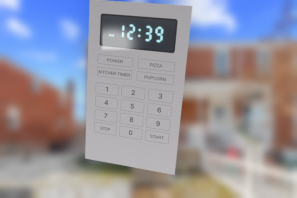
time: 12:39
